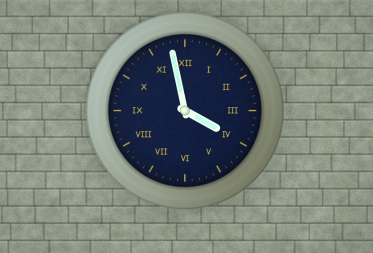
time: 3:58
